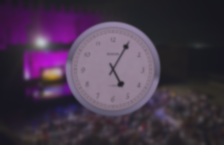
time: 5:05
